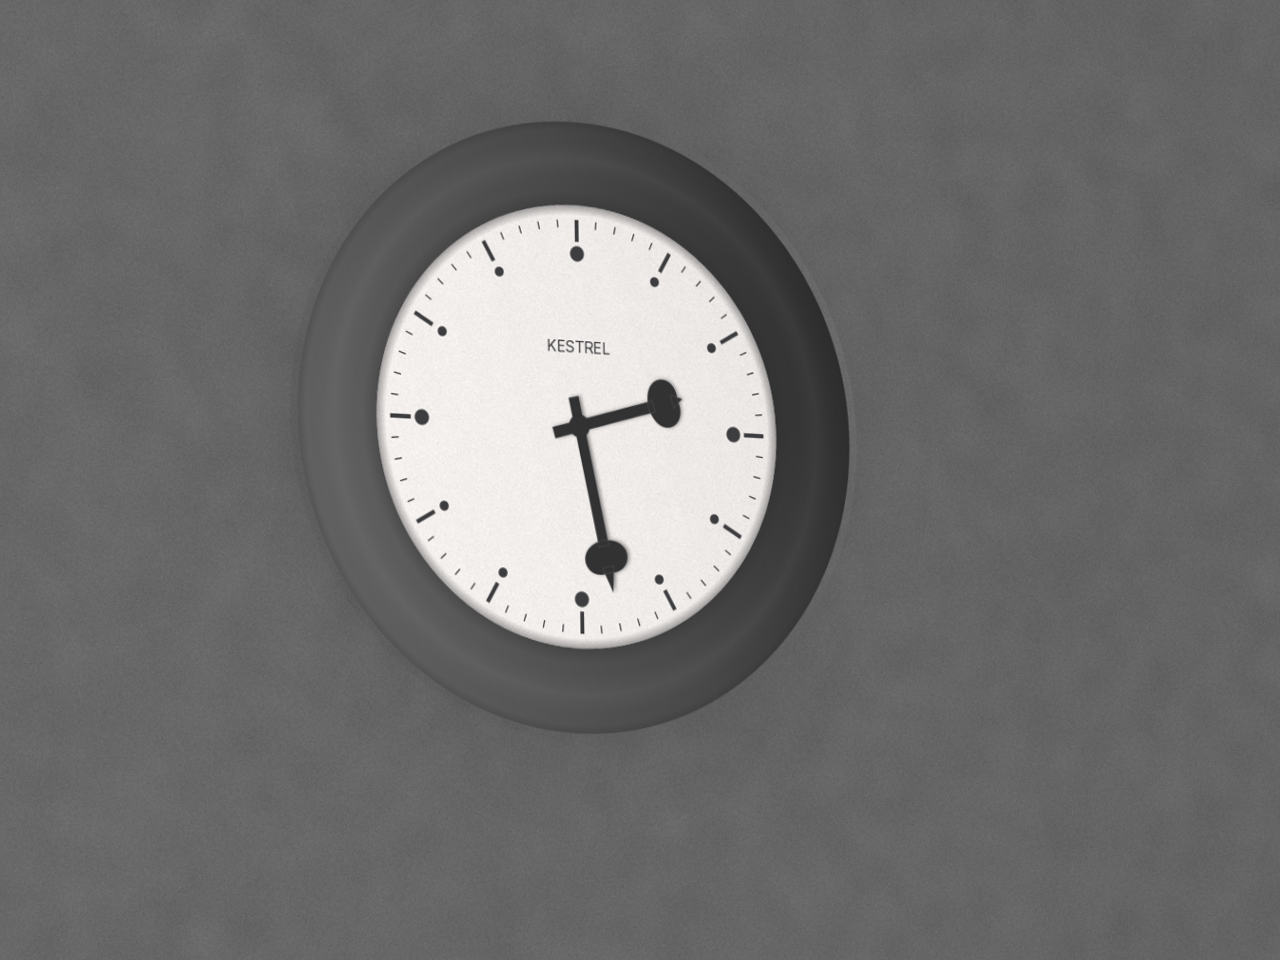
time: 2:28
